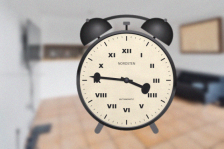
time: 3:46
